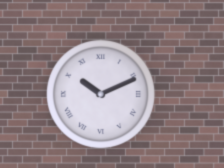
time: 10:11
